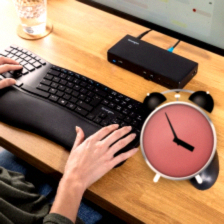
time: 3:56
